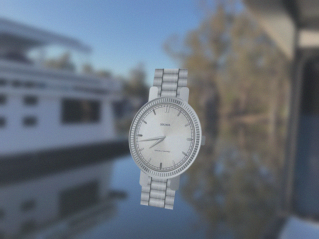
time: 7:43
